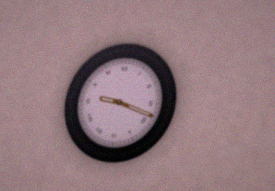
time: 9:18
